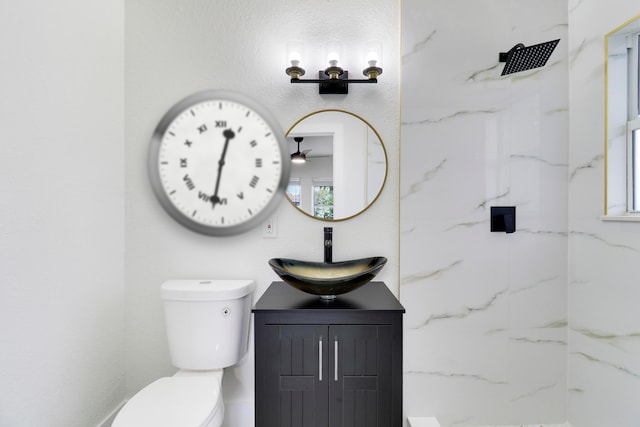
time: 12:32
